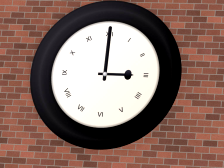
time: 3:00
